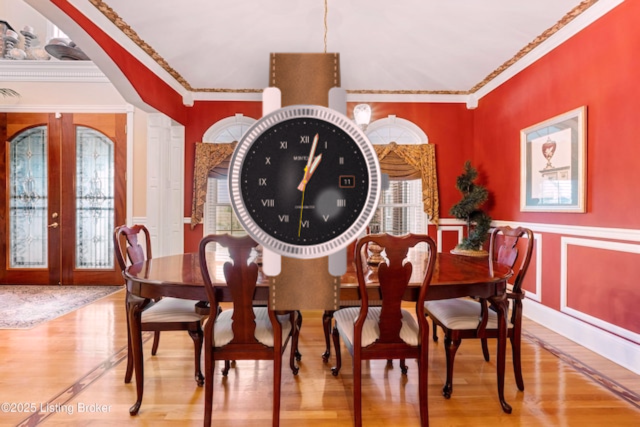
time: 1:02:31
